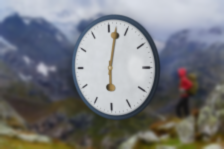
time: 6:02
